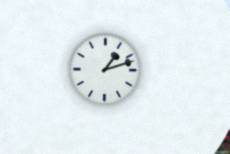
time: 1:12
